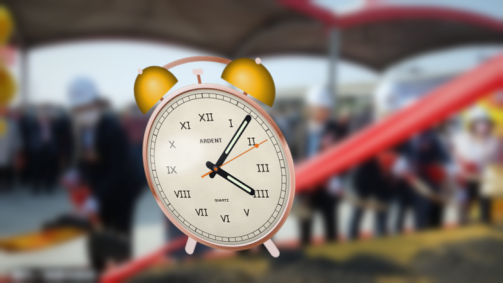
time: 4:07:11
